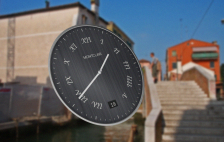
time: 1:40
